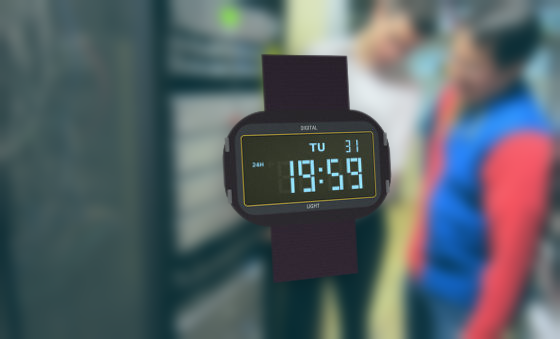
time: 19:59
